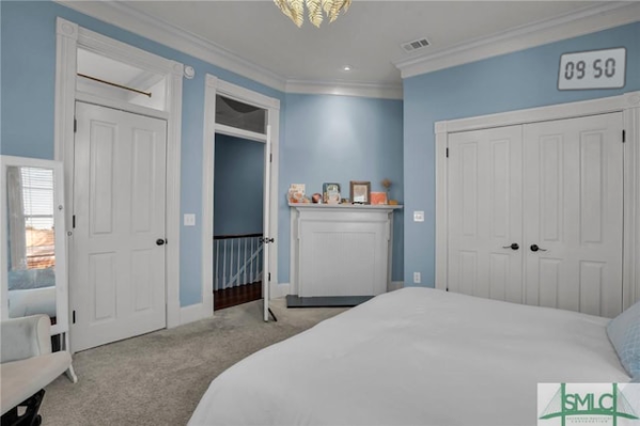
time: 9:50
